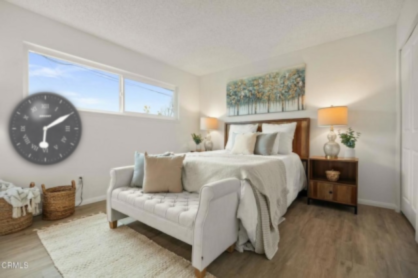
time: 6:10
